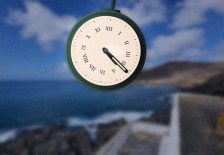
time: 4:21
